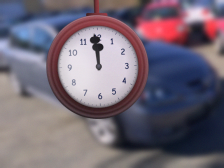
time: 11:59
